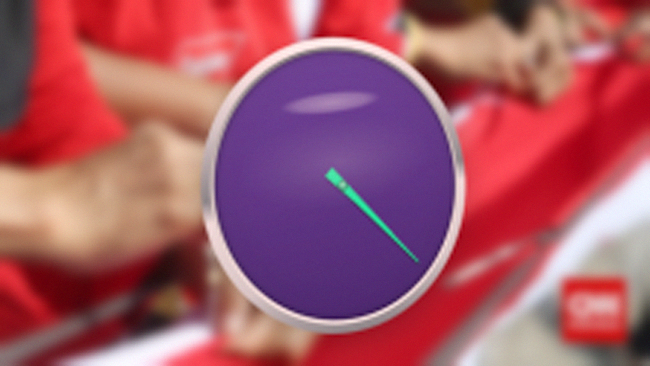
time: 4:22
